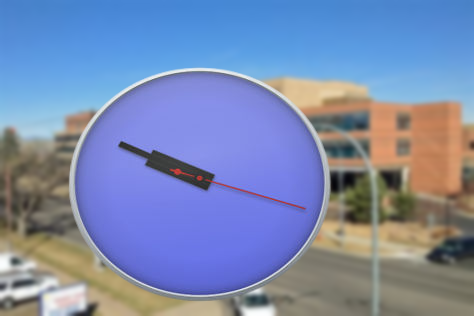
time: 9:49:18
